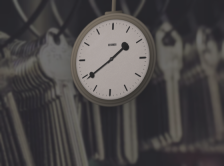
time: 1:39
